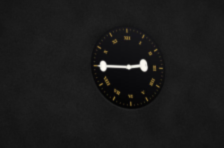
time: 2:45
